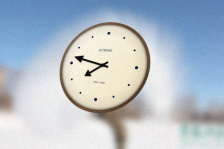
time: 7:47
